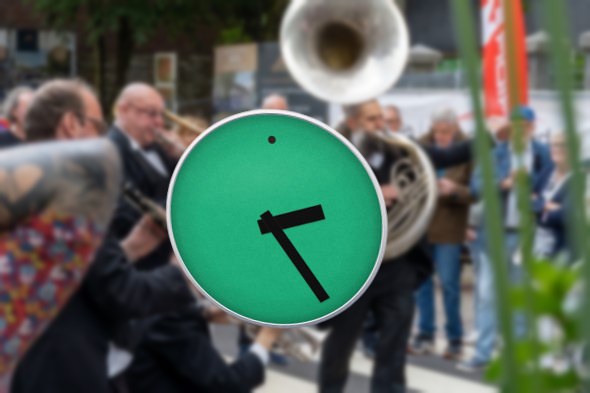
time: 2:24
